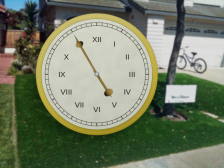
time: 4:55
